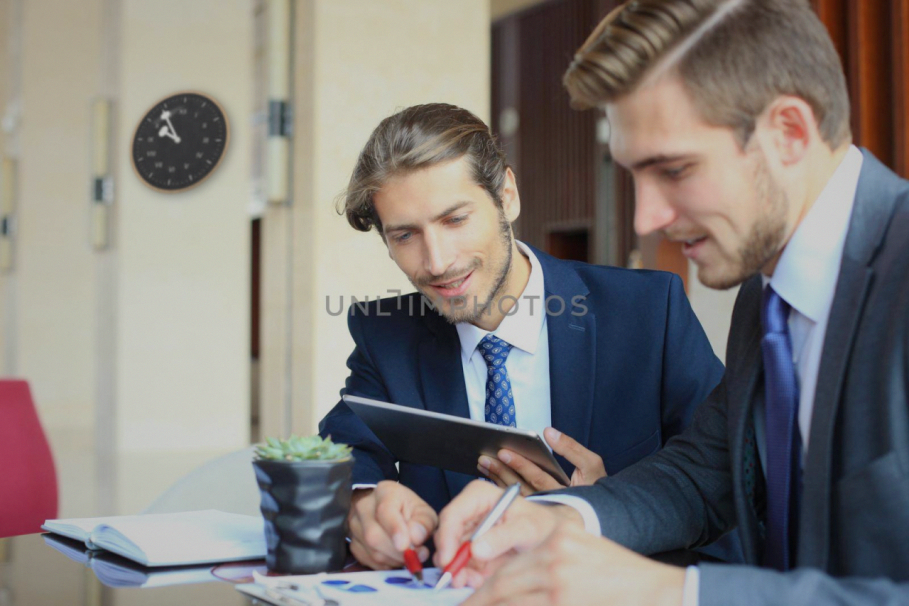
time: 9:54
